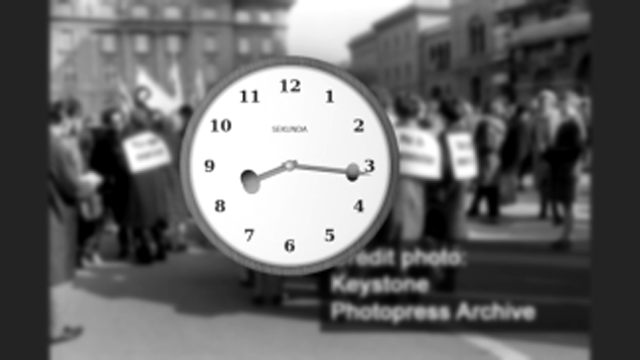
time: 8:16
